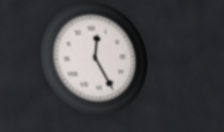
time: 12:26
